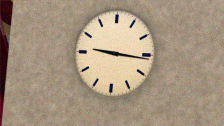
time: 9:16
